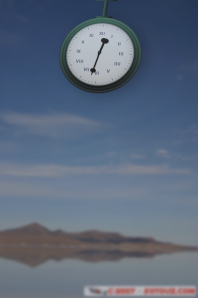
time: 12:32
